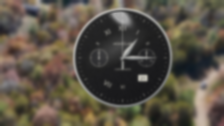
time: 1:15
